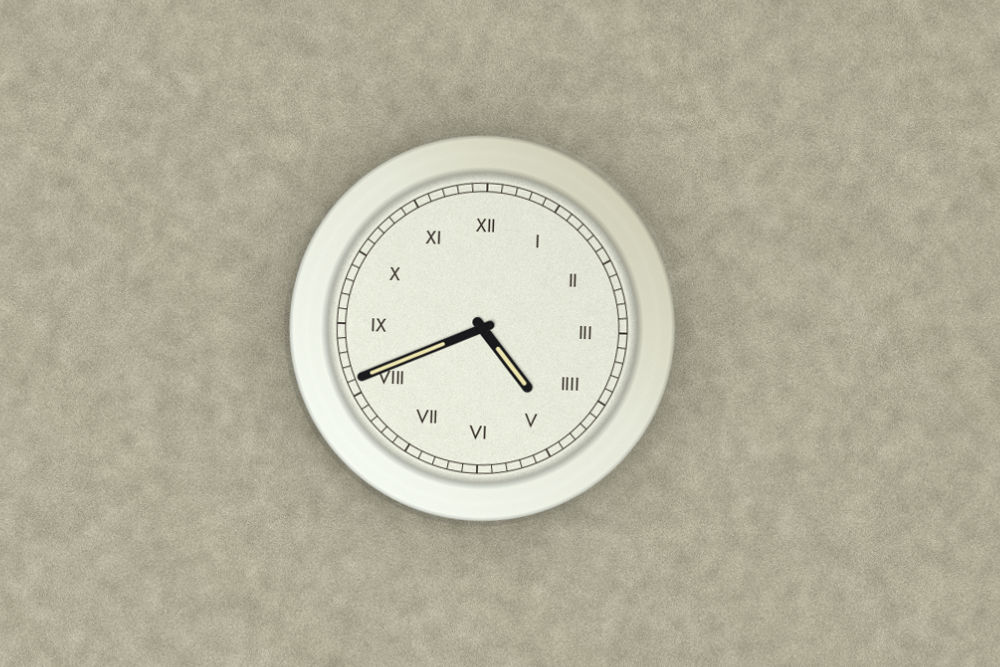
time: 4:41
